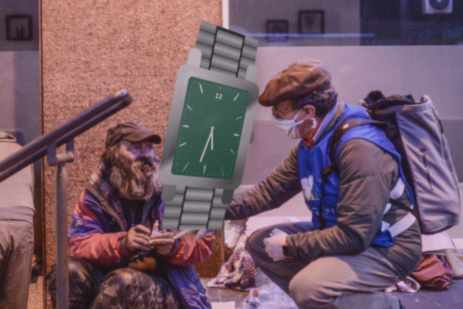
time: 5:32
